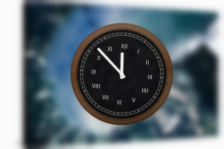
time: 11:52
